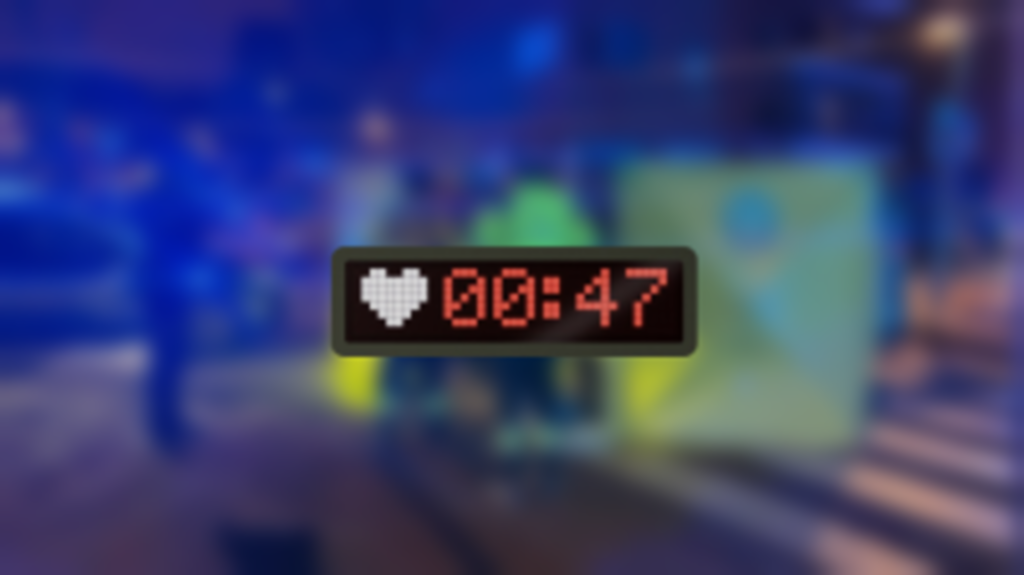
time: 0:47
